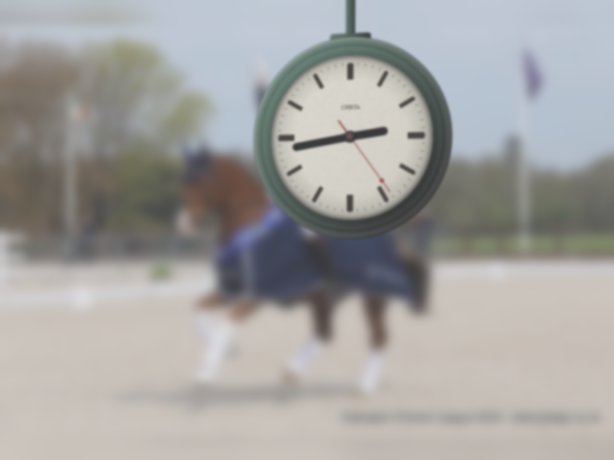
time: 2:43:24
